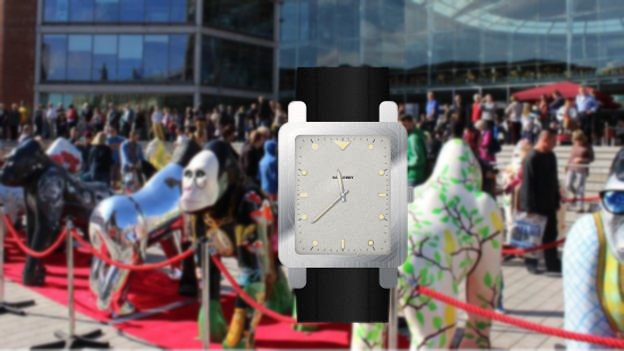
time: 11:38
